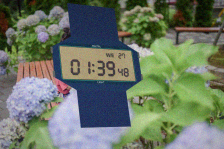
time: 1:39:48
